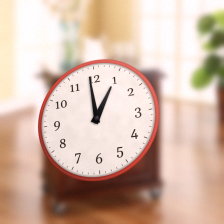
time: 12:59
